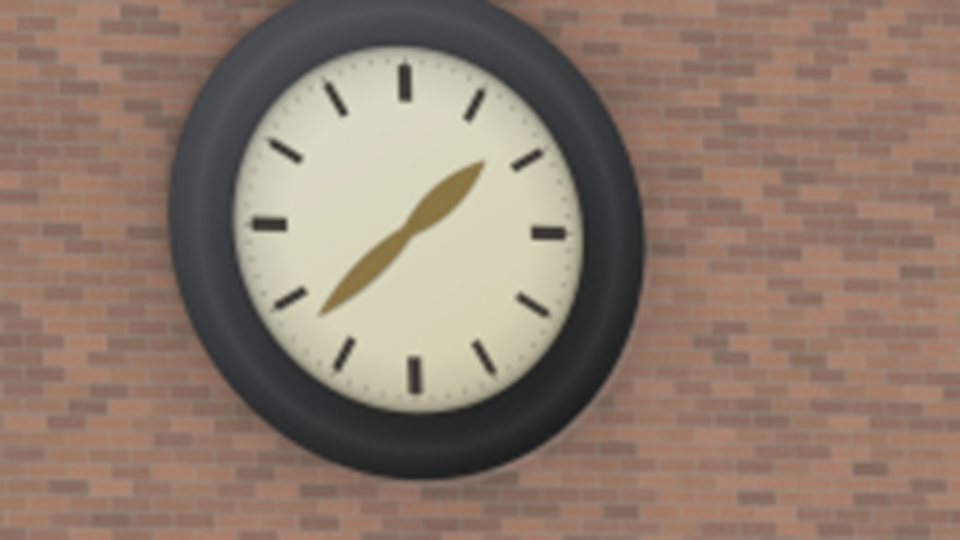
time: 1:38
